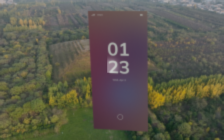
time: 1:23
